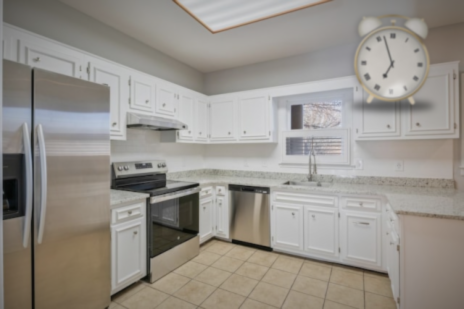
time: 6:57
